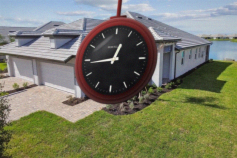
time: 12:44
